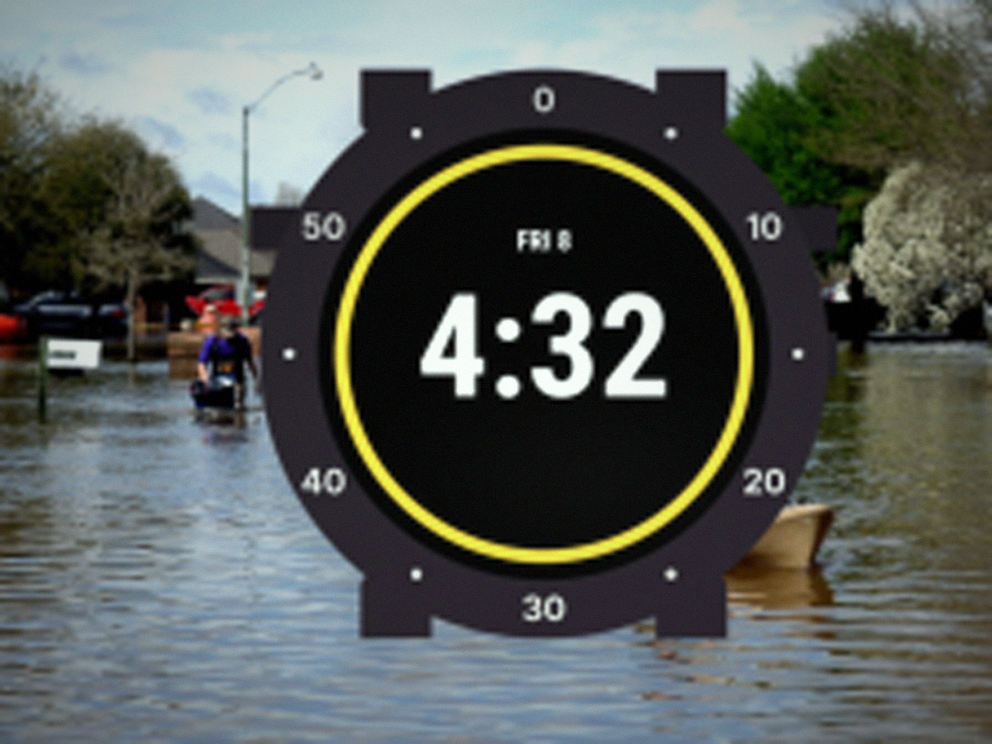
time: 4:32
